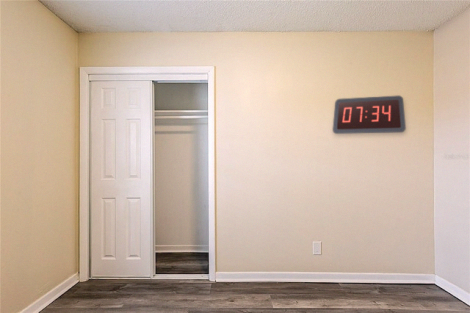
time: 7:34
